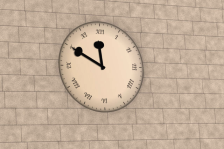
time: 11:50
